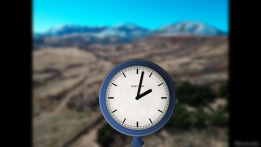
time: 2:02
